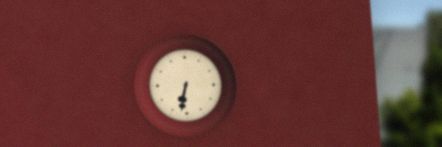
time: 6:32
